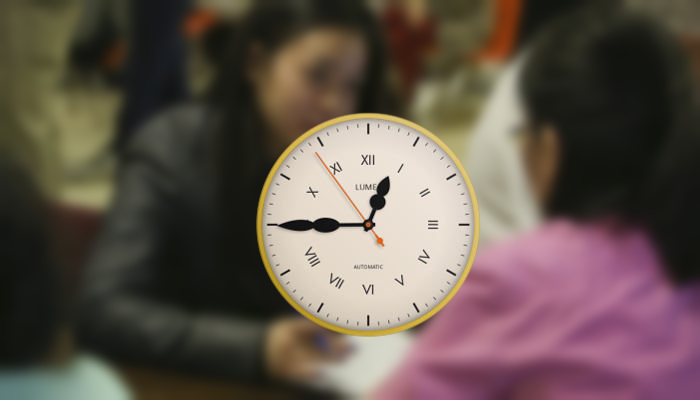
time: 12:44:54
